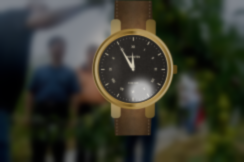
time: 11:55
